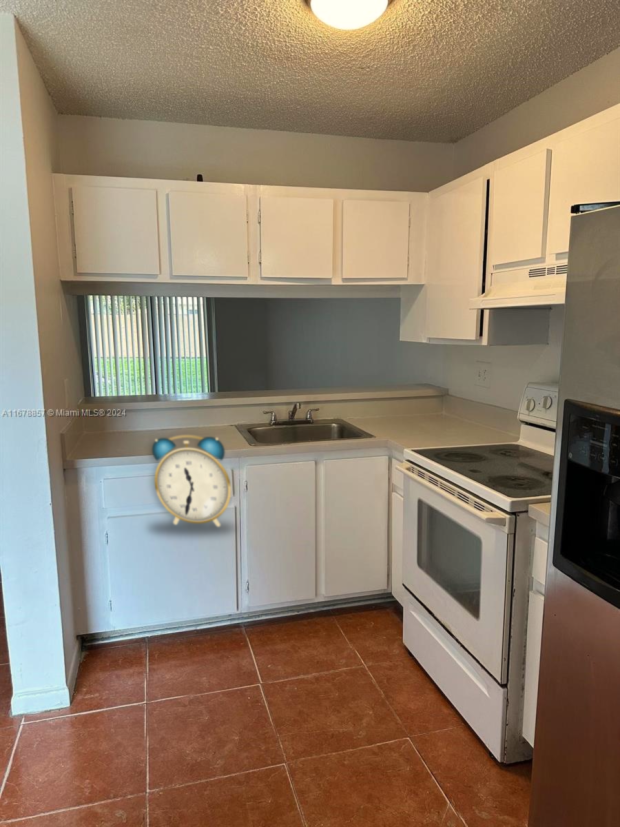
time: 11:33
